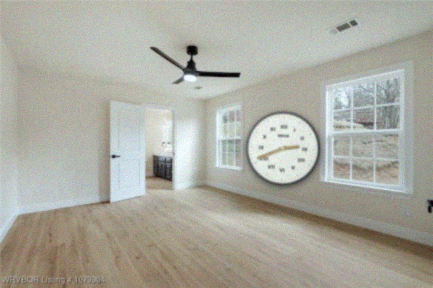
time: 2:41
